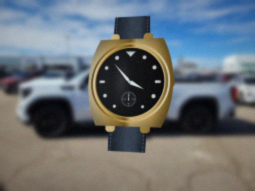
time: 3:53
